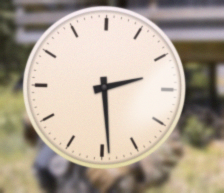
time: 2:29
